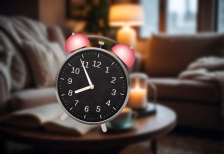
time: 7:54
